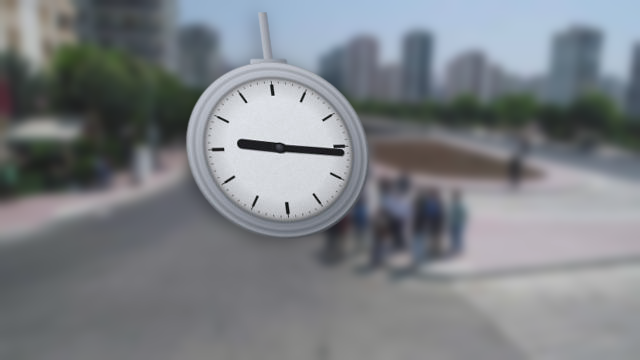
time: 9:16
